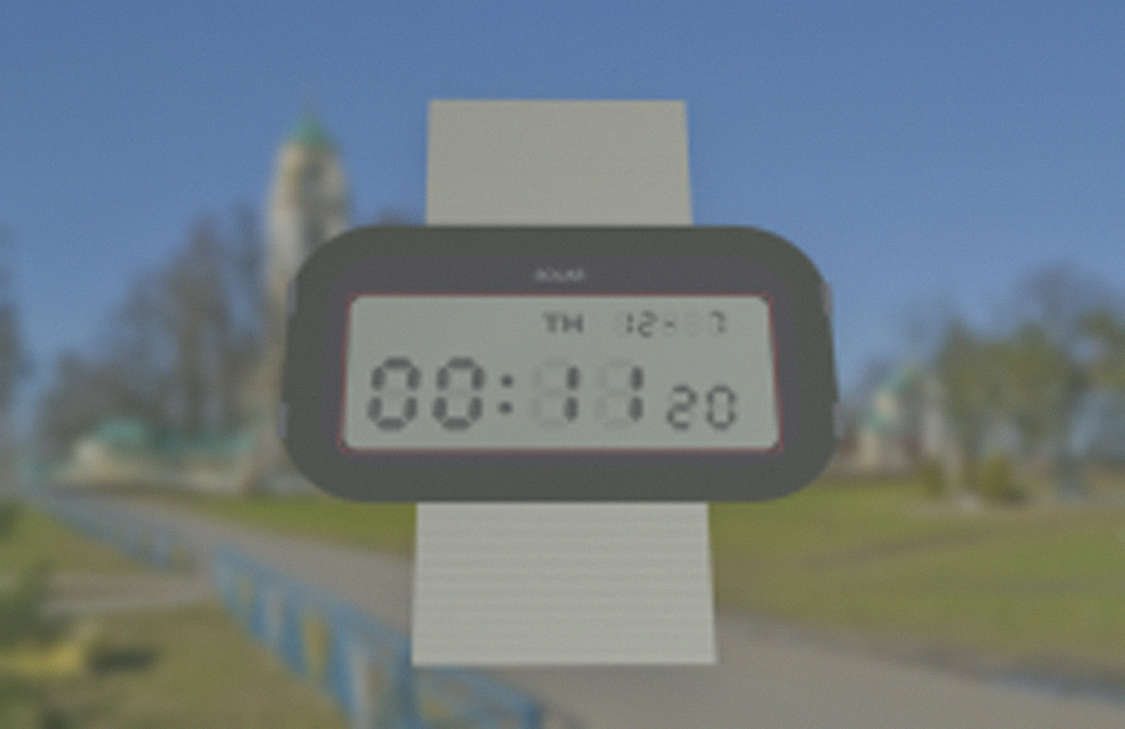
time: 0:11:20
